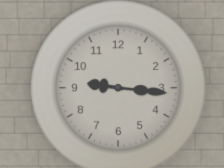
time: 9:16
